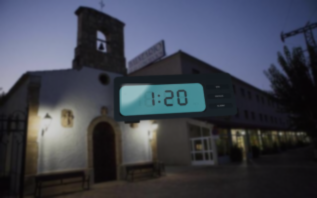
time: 1:20
